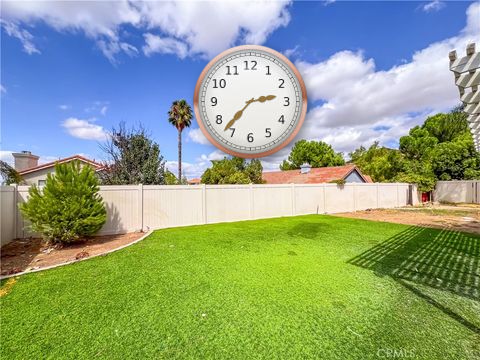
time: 2:37
